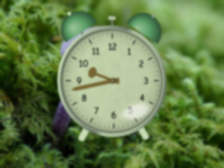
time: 9:43
